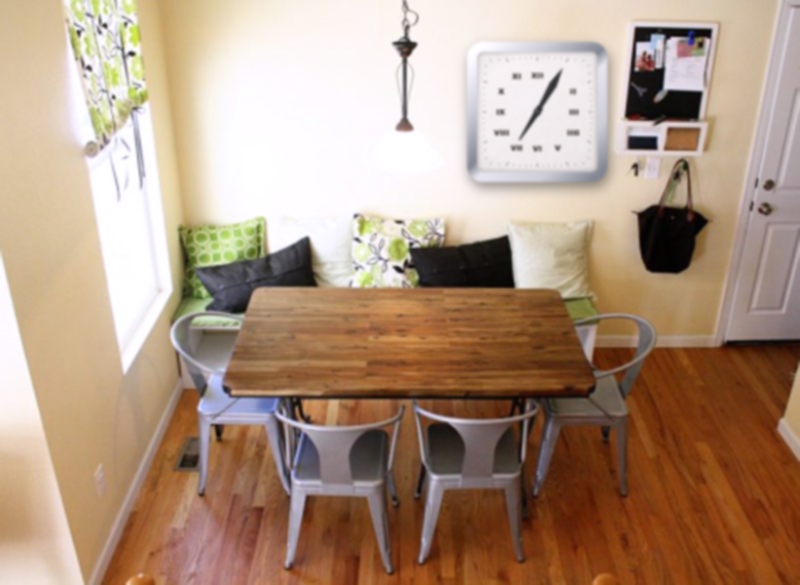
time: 7:05
